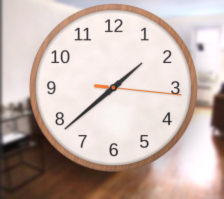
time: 1:38:16
